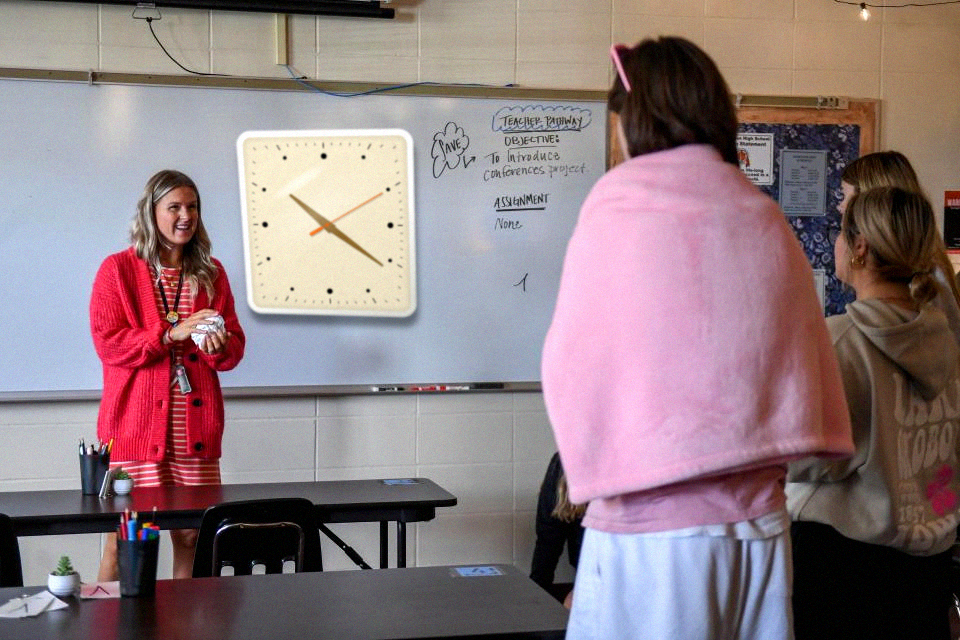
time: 10:21:10
